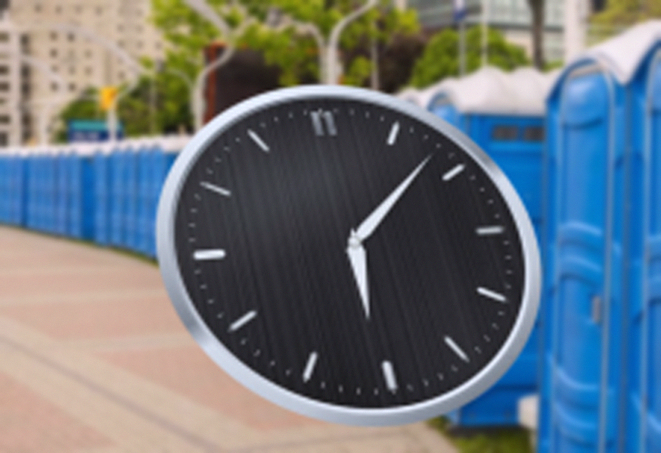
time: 6:08
